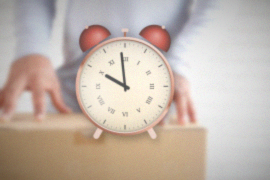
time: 9:59
